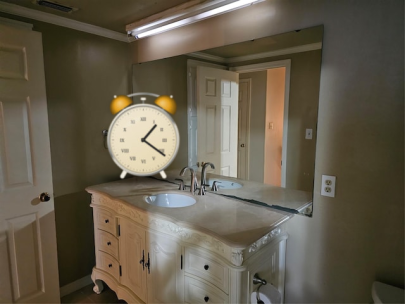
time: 1:21
